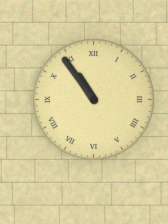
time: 10:54
